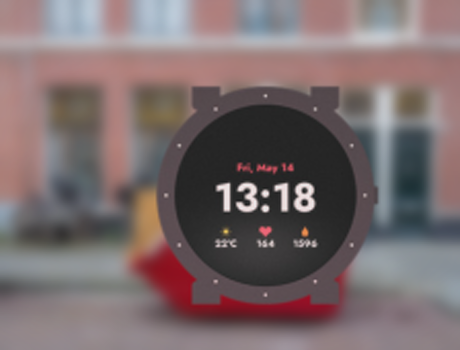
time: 13:18
